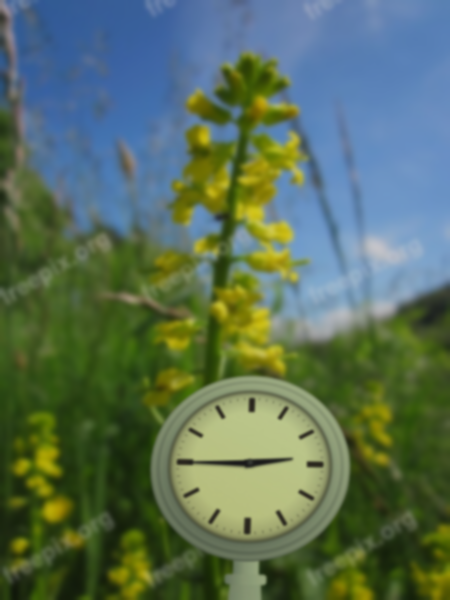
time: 2:45
